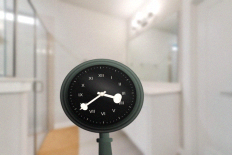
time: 3:39
